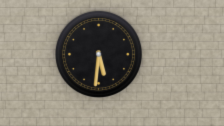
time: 5:31
